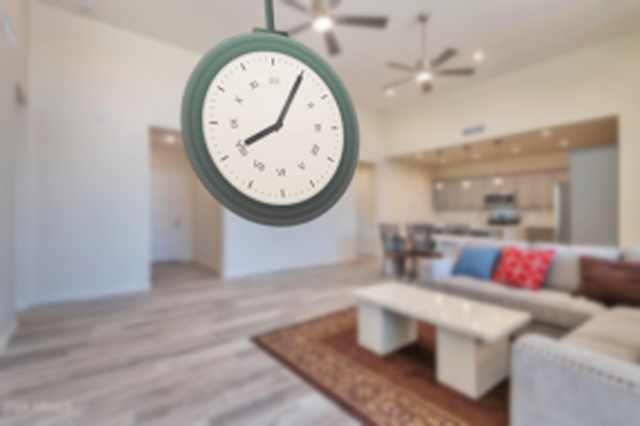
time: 8:05
